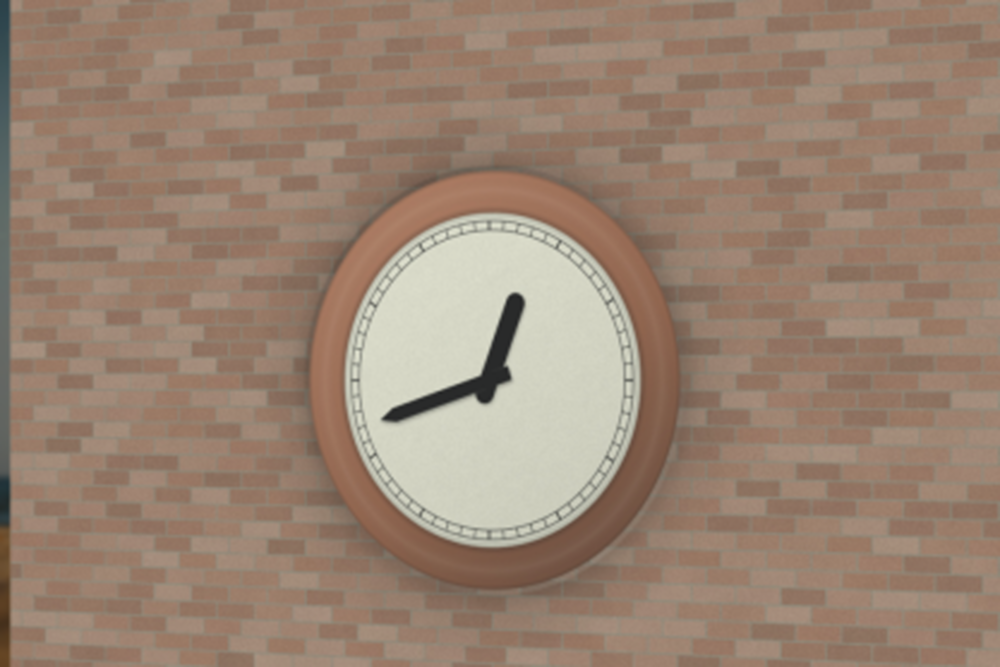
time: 12:42
